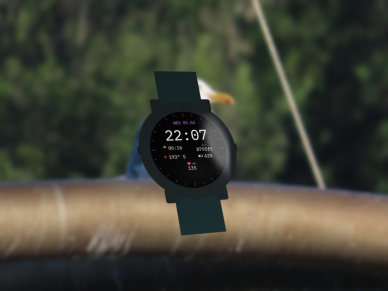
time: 22:07
